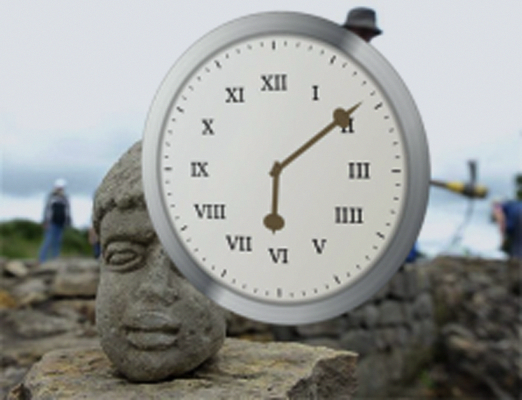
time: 6:09
